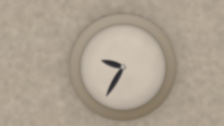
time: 9:35
